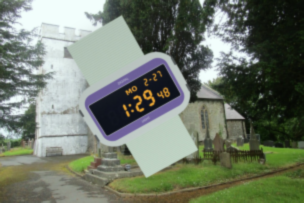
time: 1:29:48
